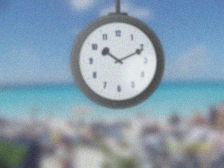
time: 10:11
